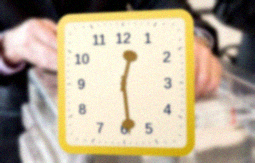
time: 12:29
